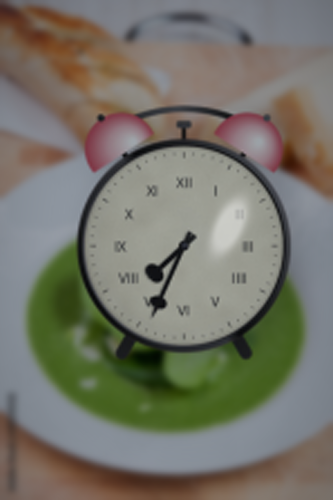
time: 7:34
